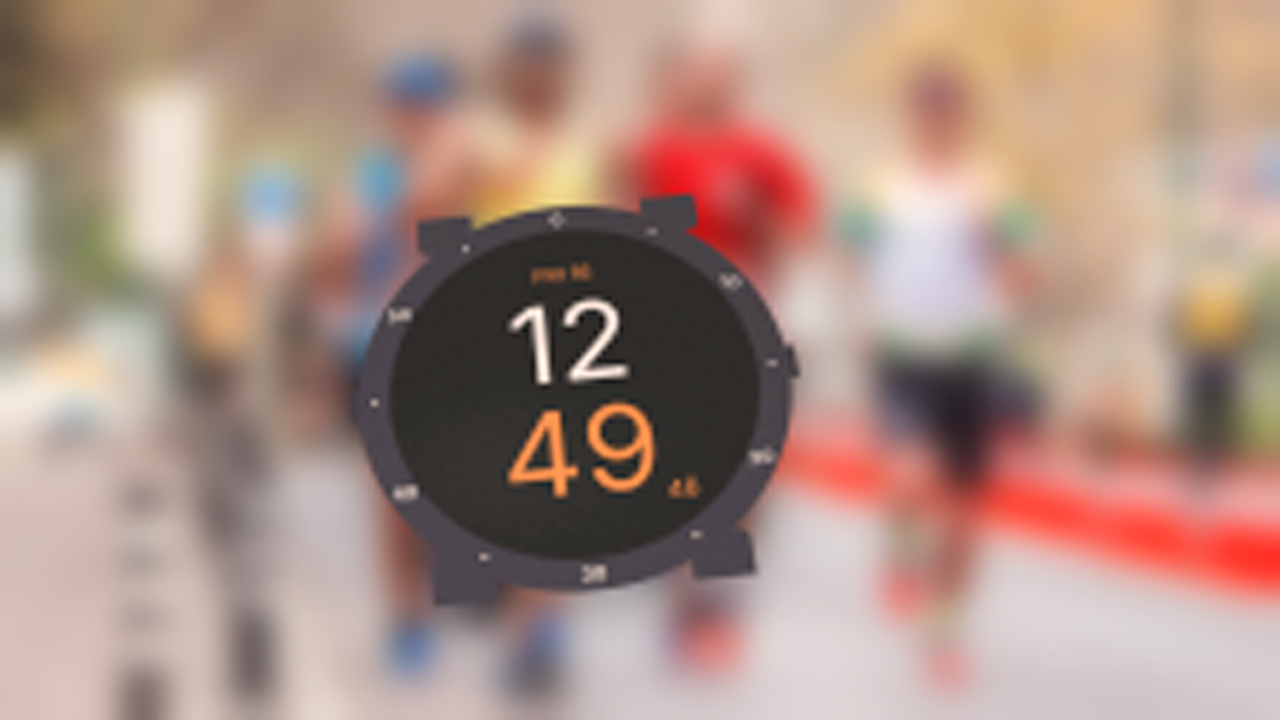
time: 12:49
